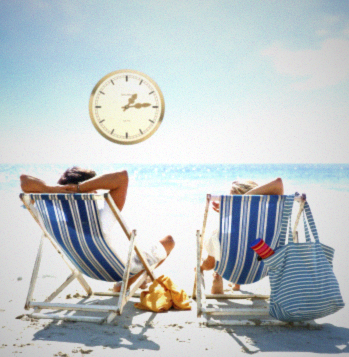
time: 1:14
